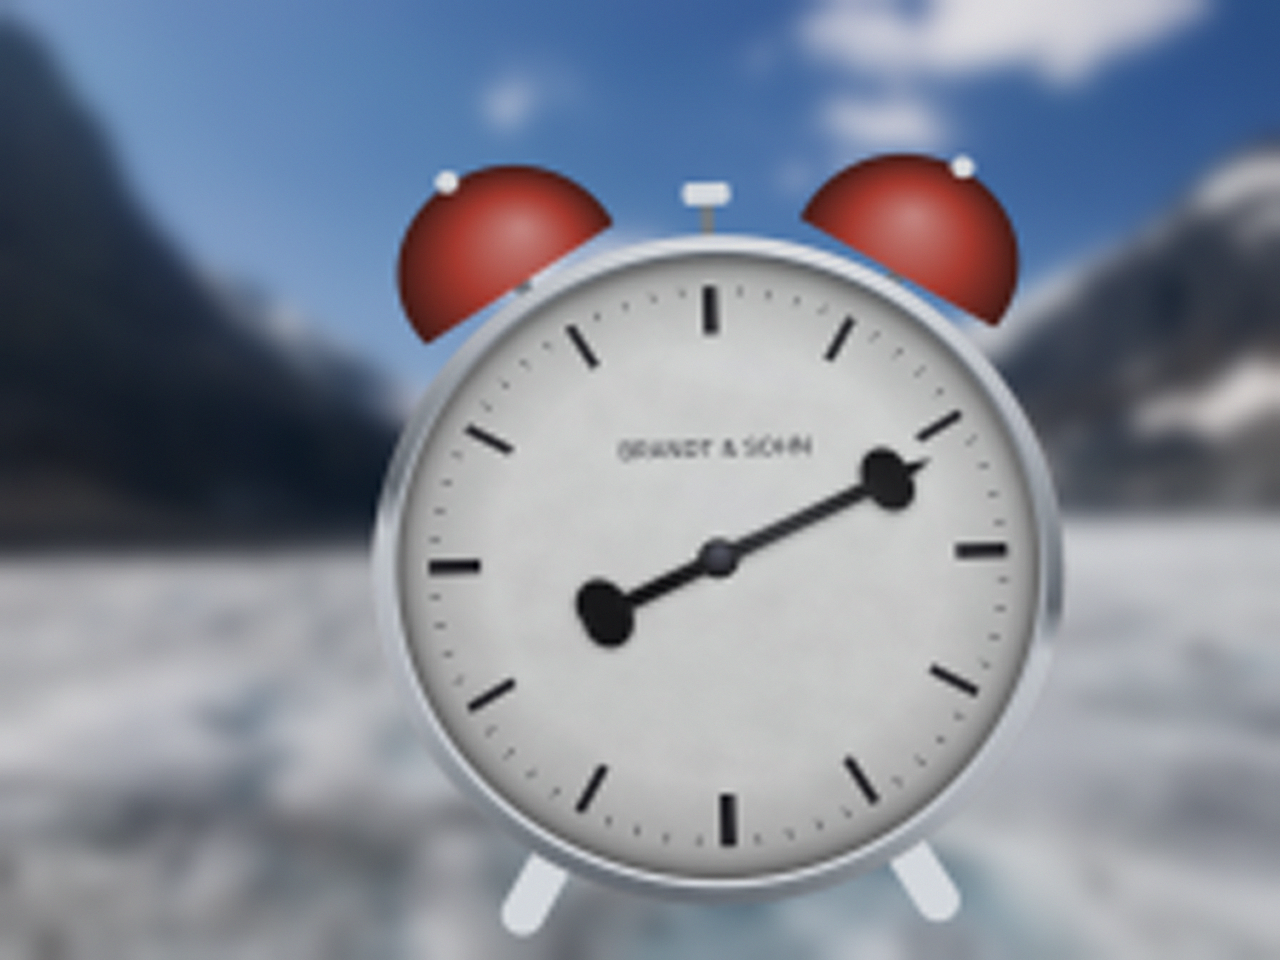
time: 8:11
